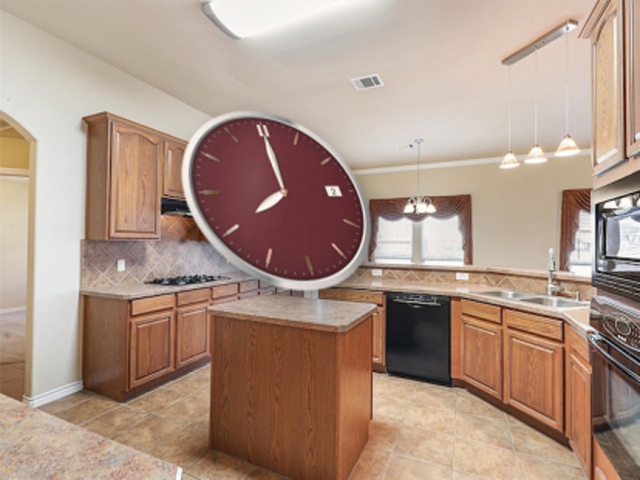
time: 8:00
